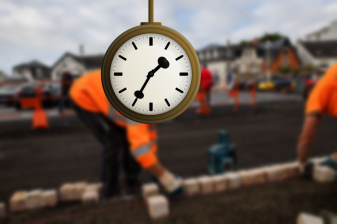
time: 1:35
